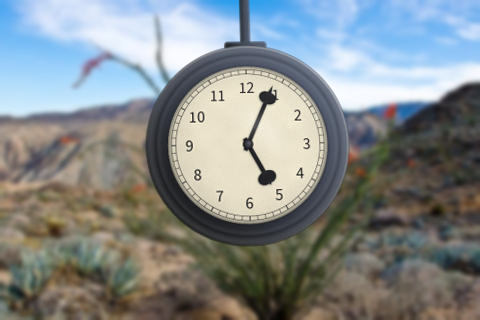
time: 5:04
